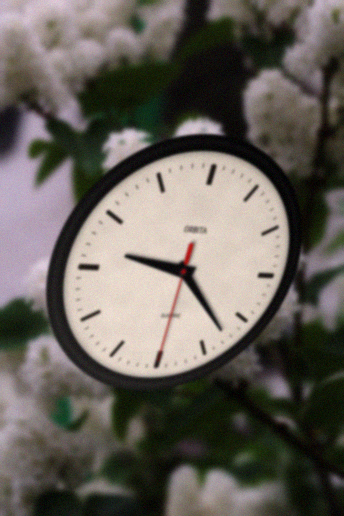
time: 9:22:30
